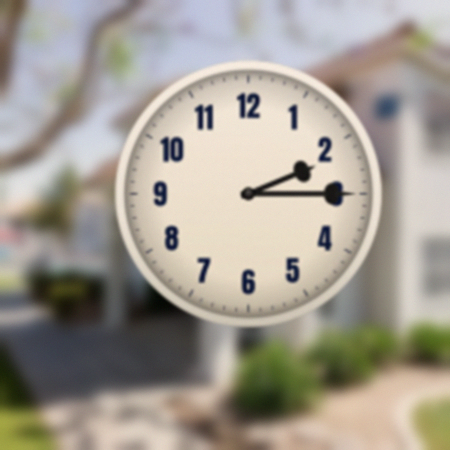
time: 2:15
